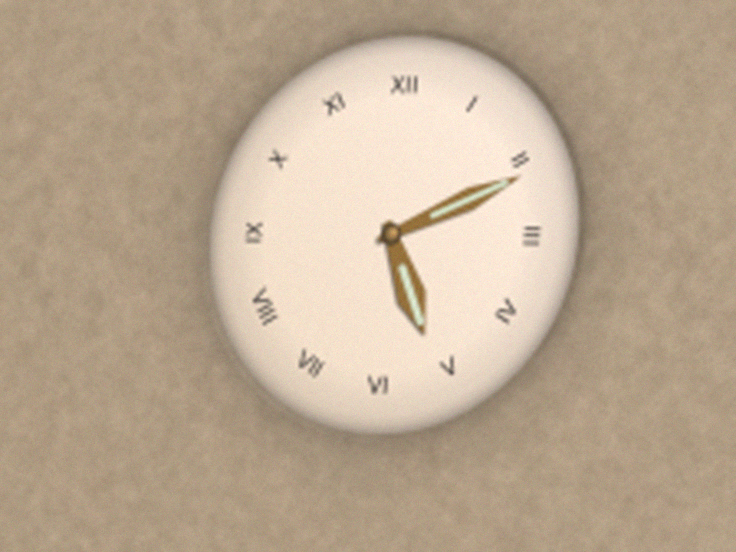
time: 5:11
